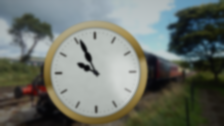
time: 9:56
